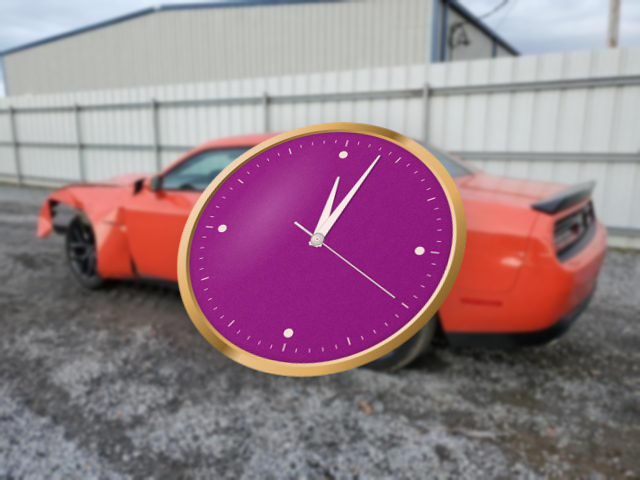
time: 12:03:20
